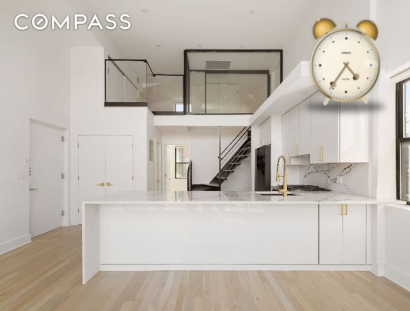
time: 4:36
